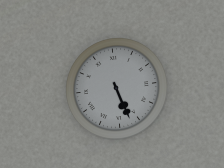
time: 5:27
